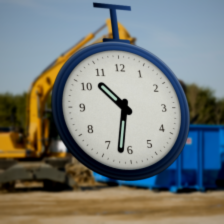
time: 10:32
